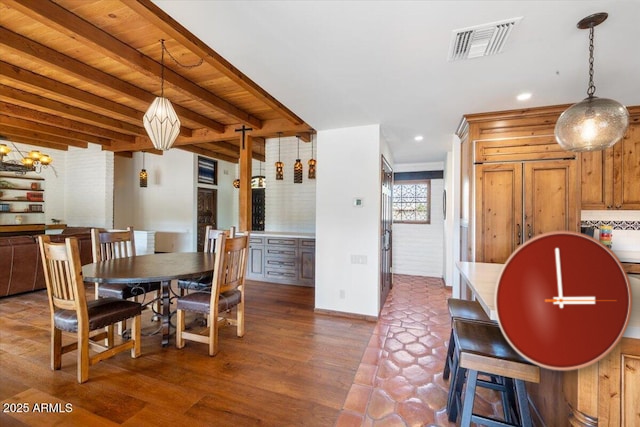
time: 2:59:15
